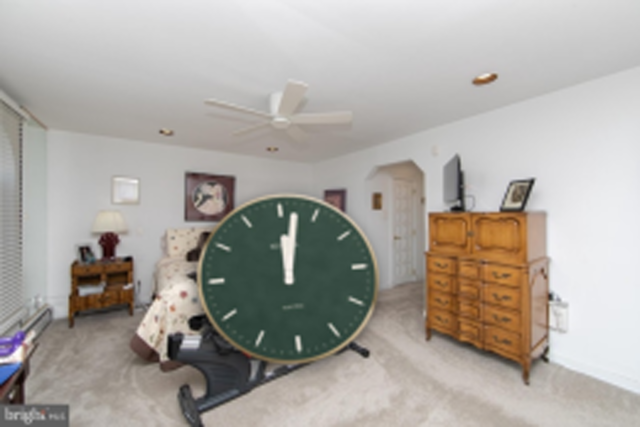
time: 12:02
